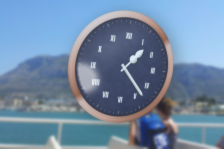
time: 1:23
